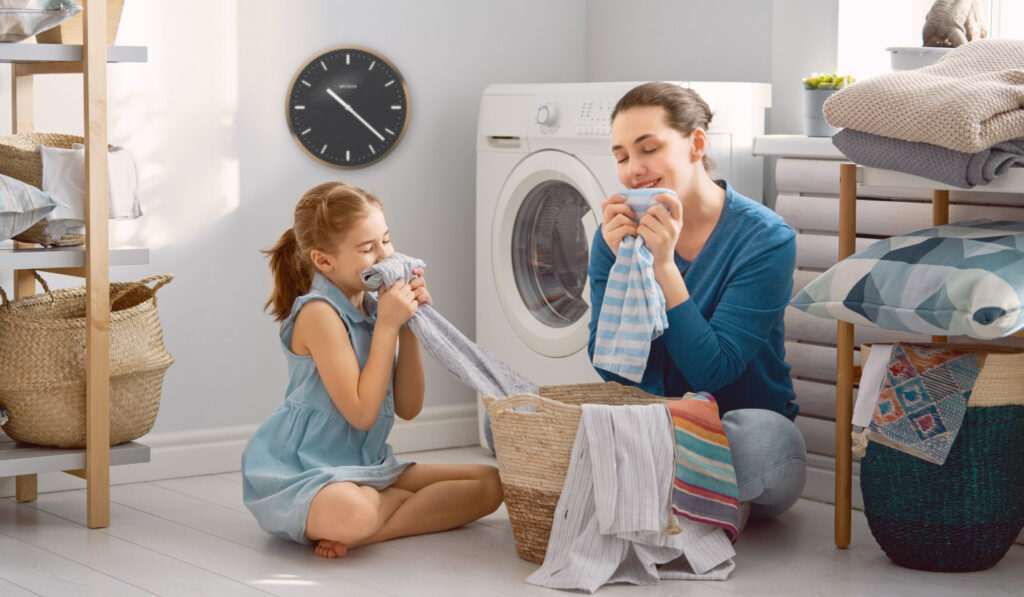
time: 10:22
